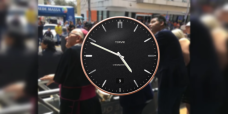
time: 4:49
